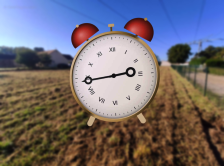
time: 2:44
